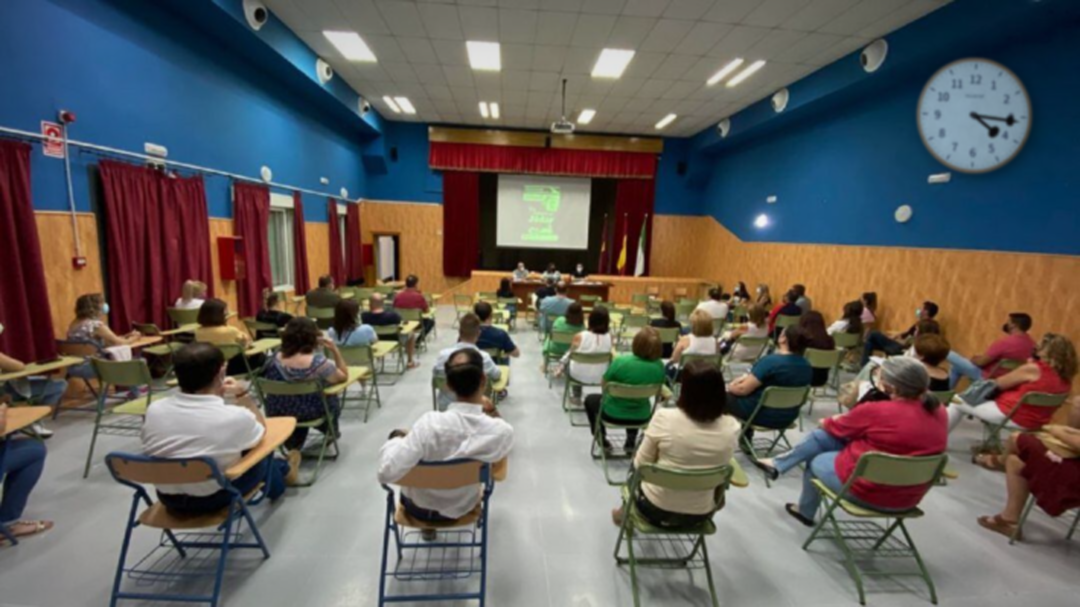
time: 4:16
